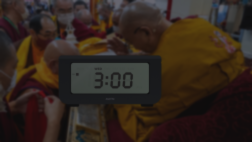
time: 3:00
